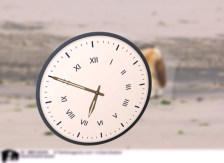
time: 6:50
